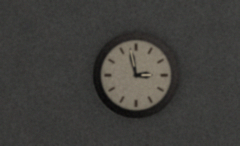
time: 2:58
